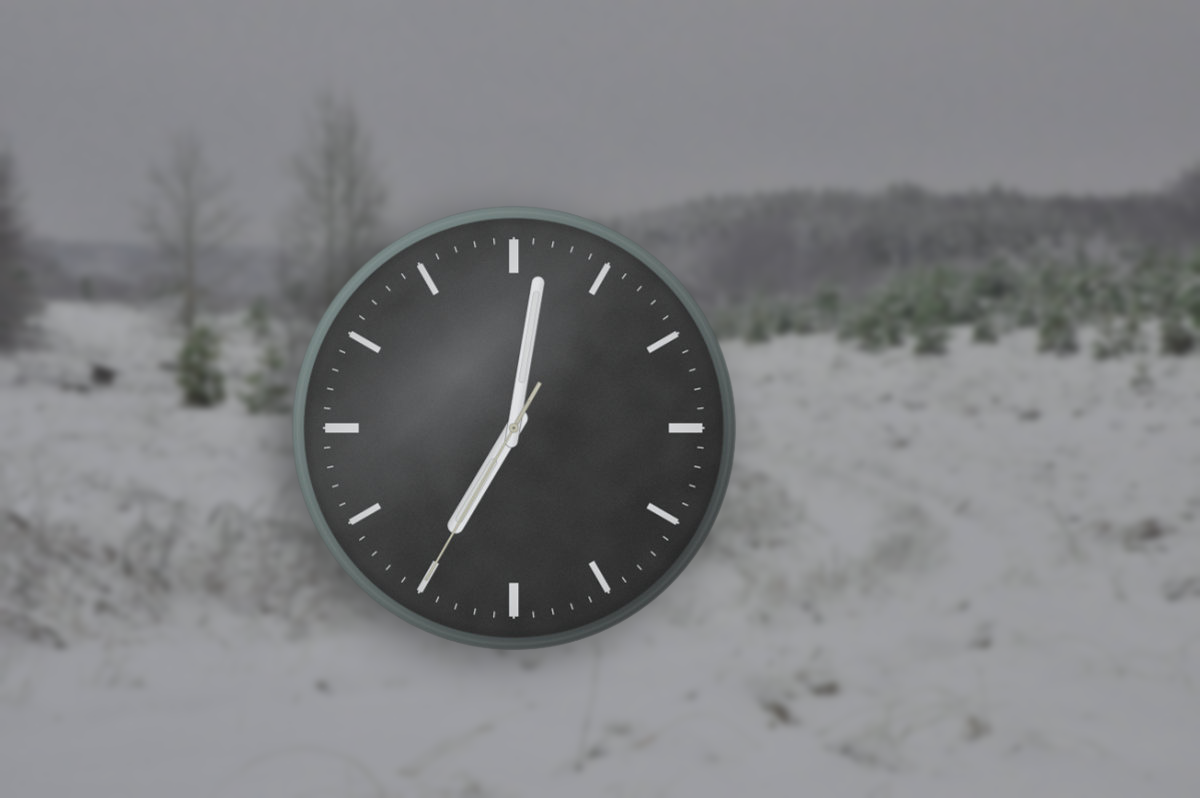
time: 7:01:35
